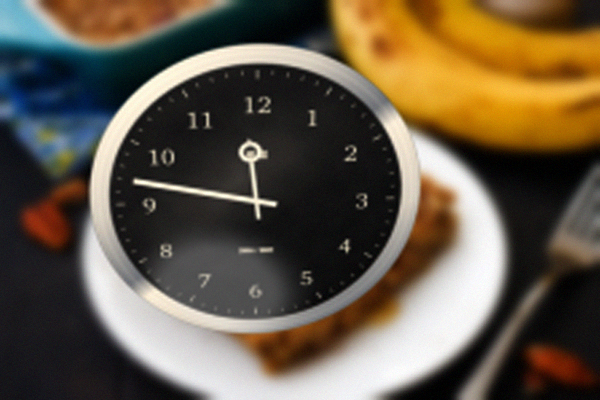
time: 11:47
